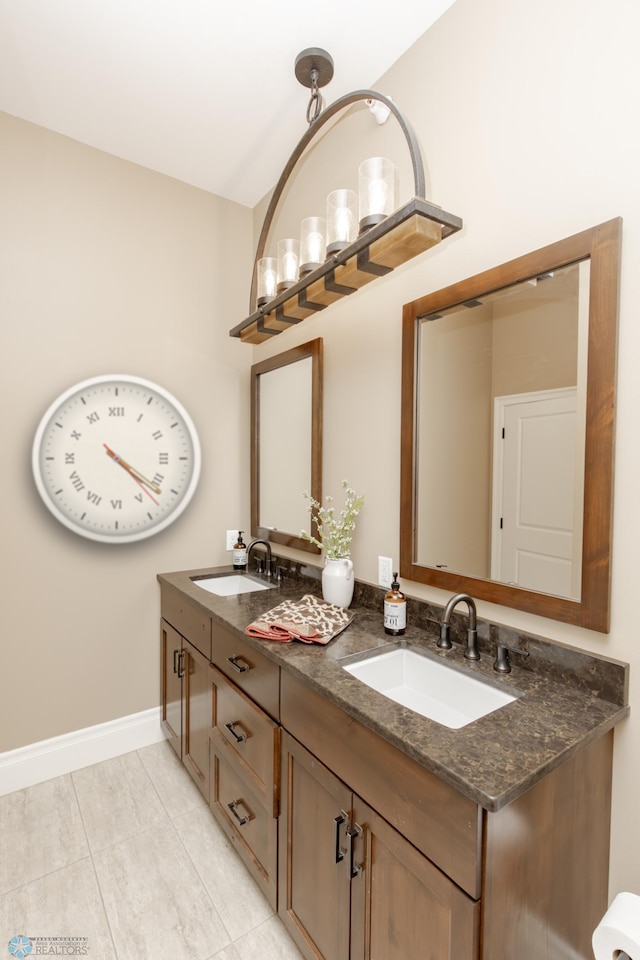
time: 4:21:23
